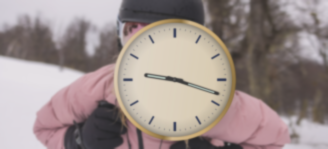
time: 9:18
